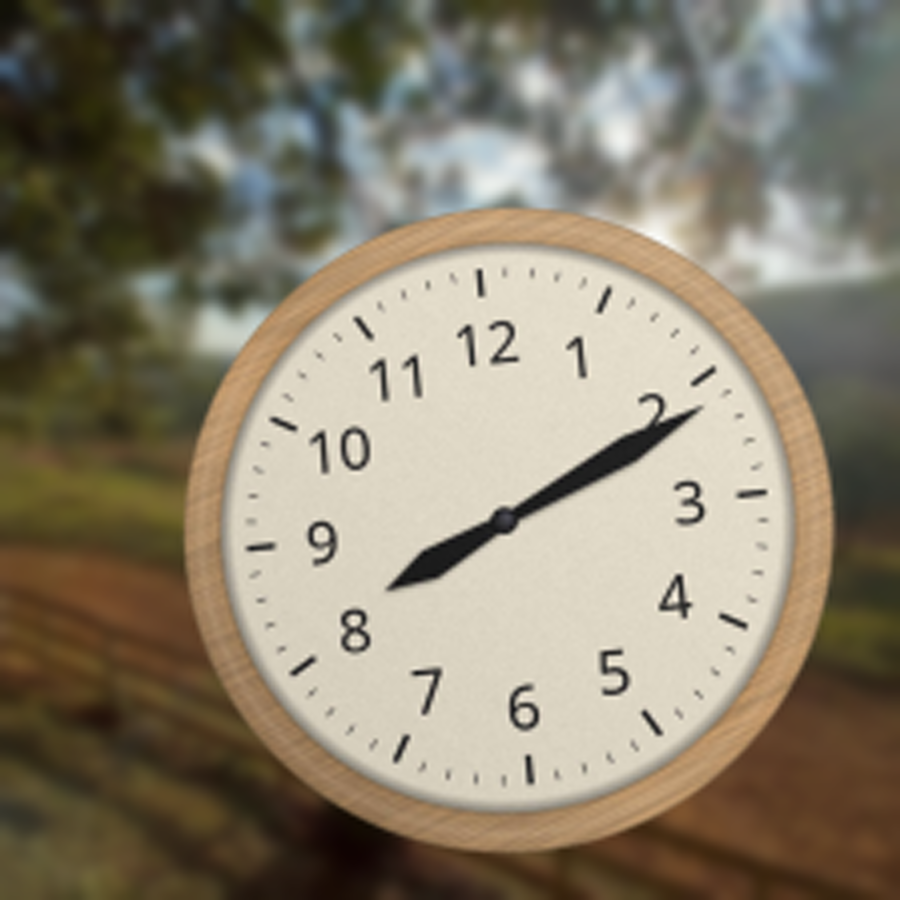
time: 8:11
